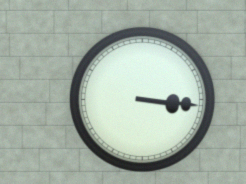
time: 3:16
